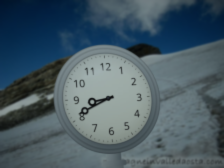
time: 8:41
